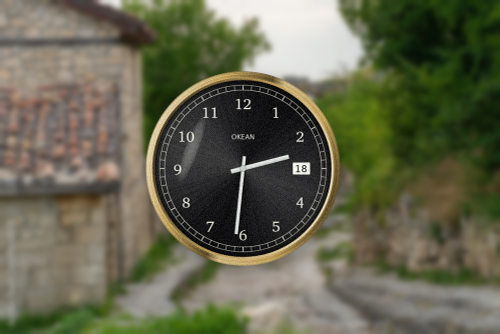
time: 2:31
